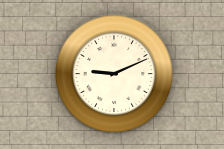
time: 9:11
